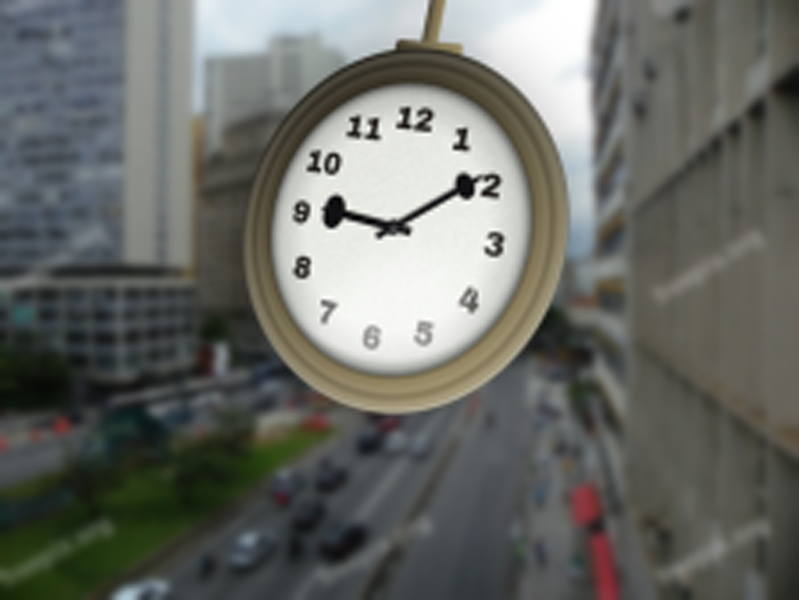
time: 9:09
